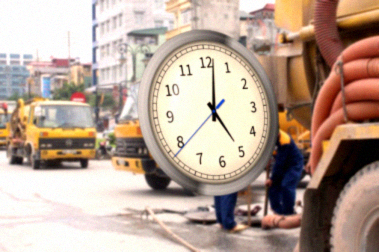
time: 5:01:39
